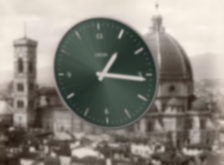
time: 1:16
